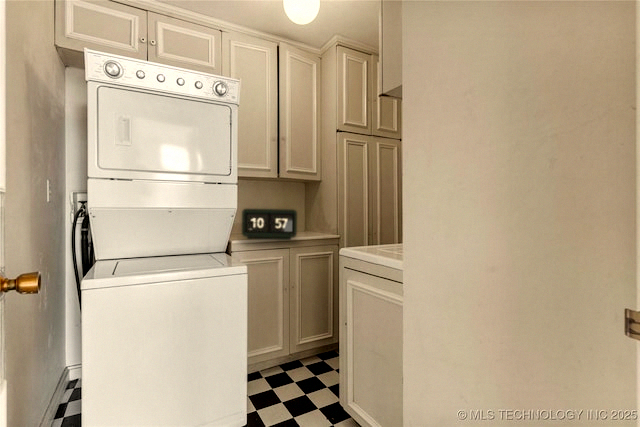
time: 10:57
